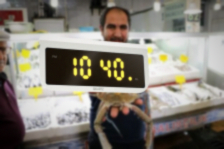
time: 10:40
